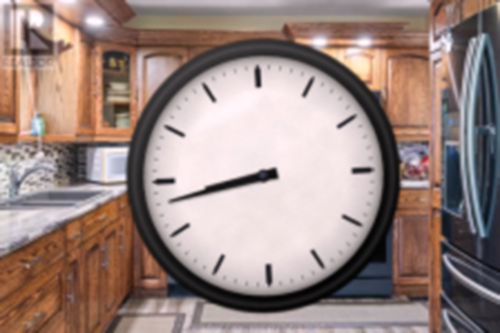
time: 8:43
